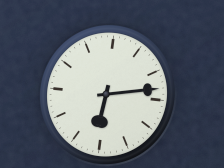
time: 6:13
